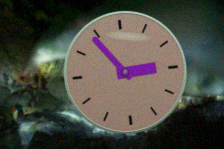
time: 2:54
